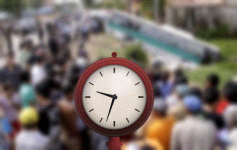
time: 9:33
